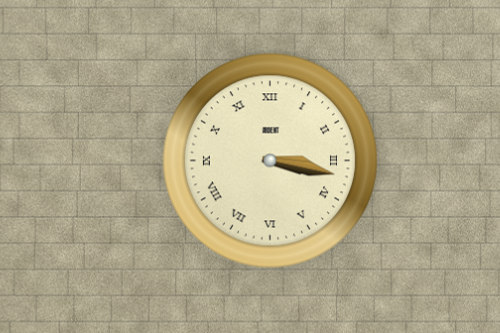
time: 3:17
